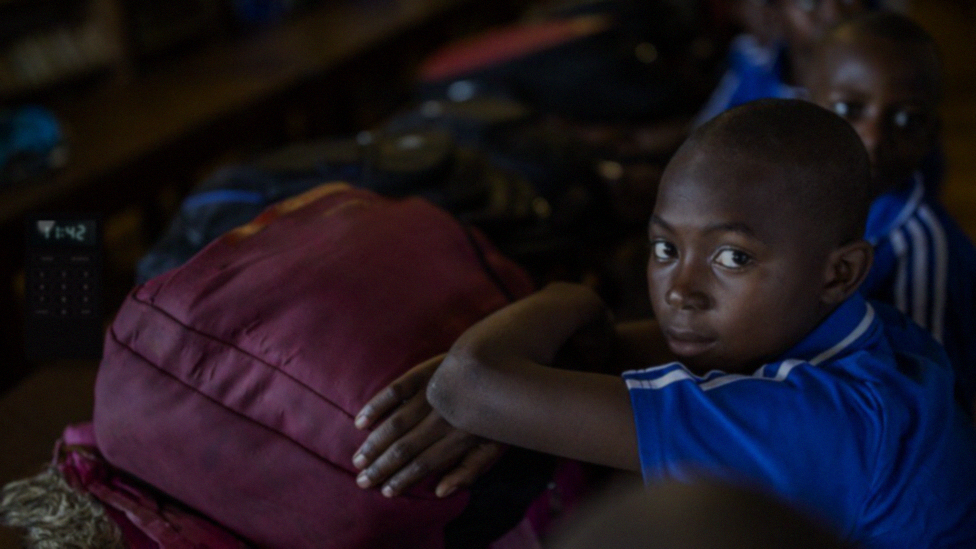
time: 11:42
